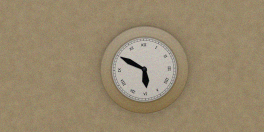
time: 5:50
